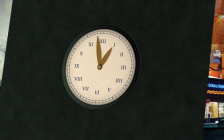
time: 12:58
